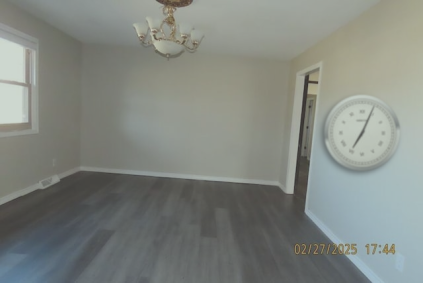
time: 7:04
